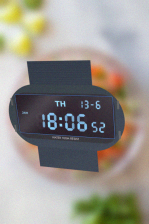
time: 18:06:52
